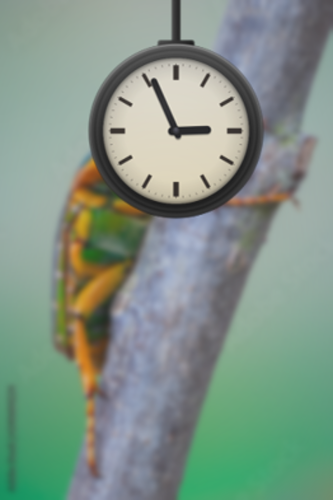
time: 2:56
